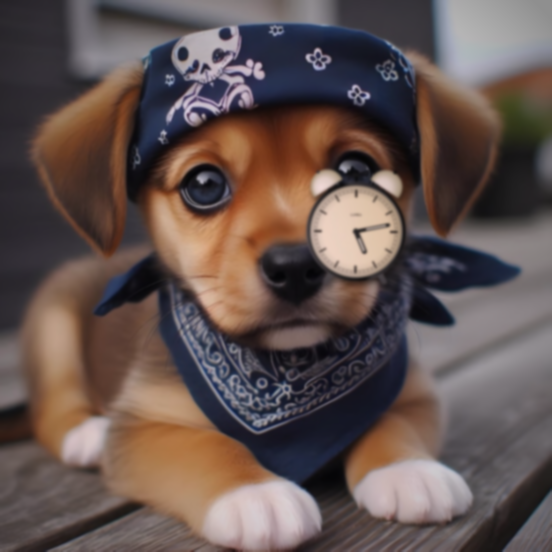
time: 5:13
